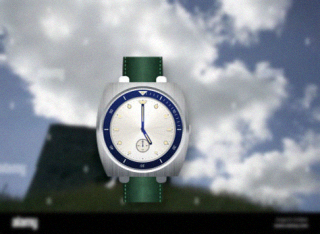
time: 5:00
